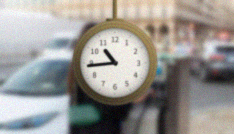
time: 10:44
